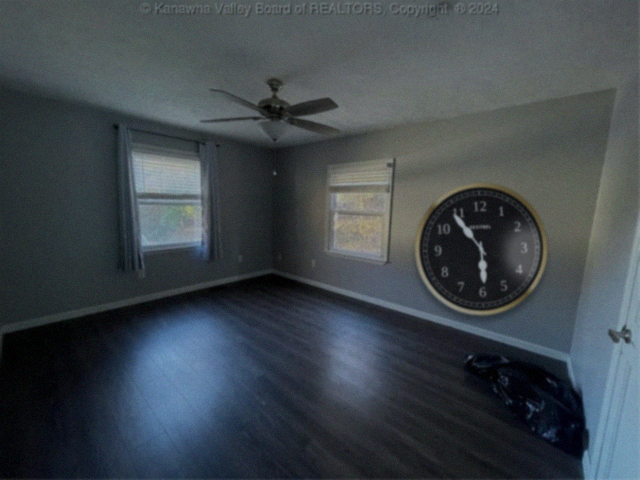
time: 5:54
